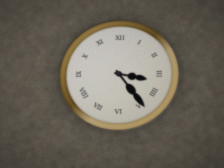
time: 3:24
